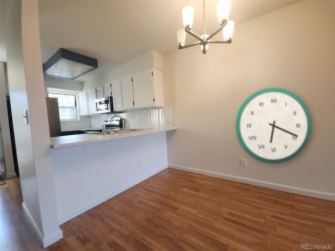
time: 6:19
